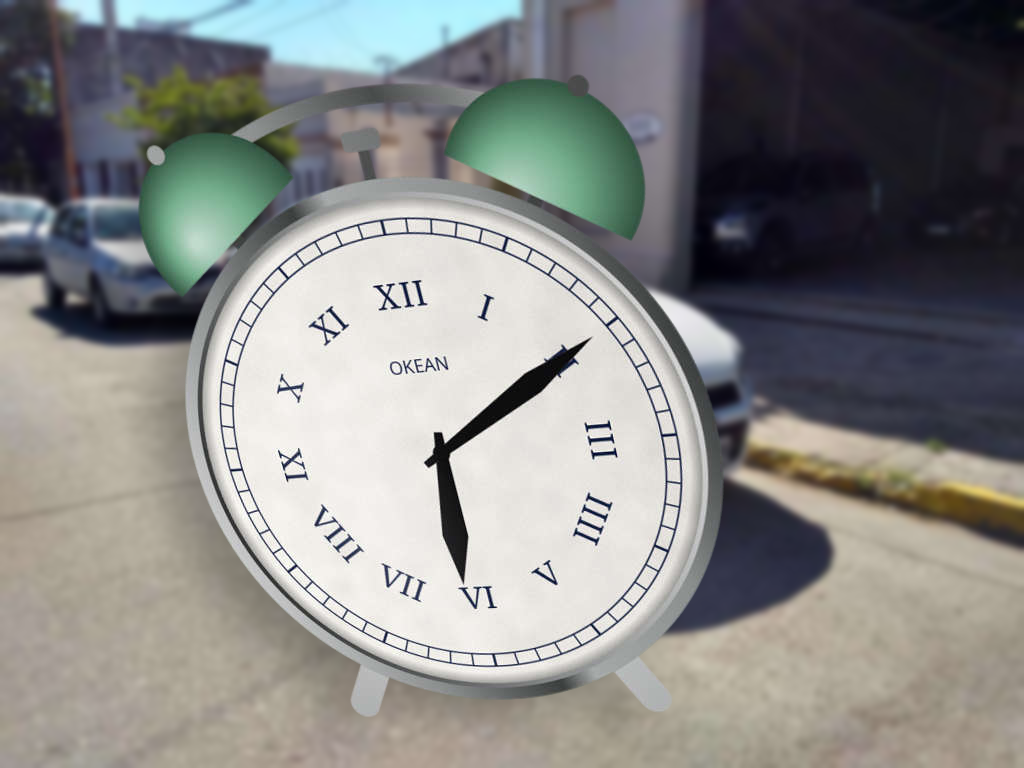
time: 6:10
